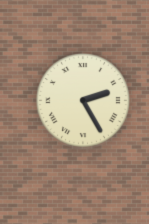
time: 2:25
